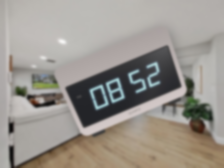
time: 8:52
